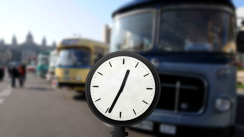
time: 12:34
